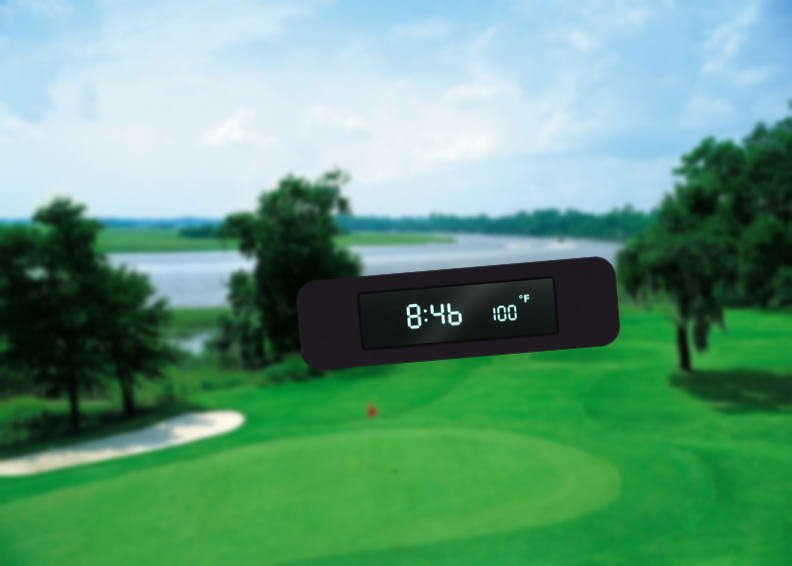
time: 8:46
